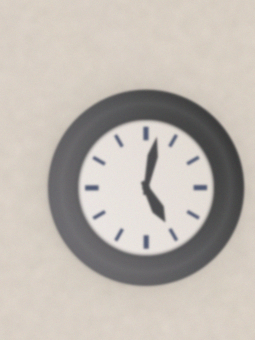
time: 5:02
